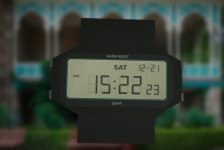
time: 15:22:23
